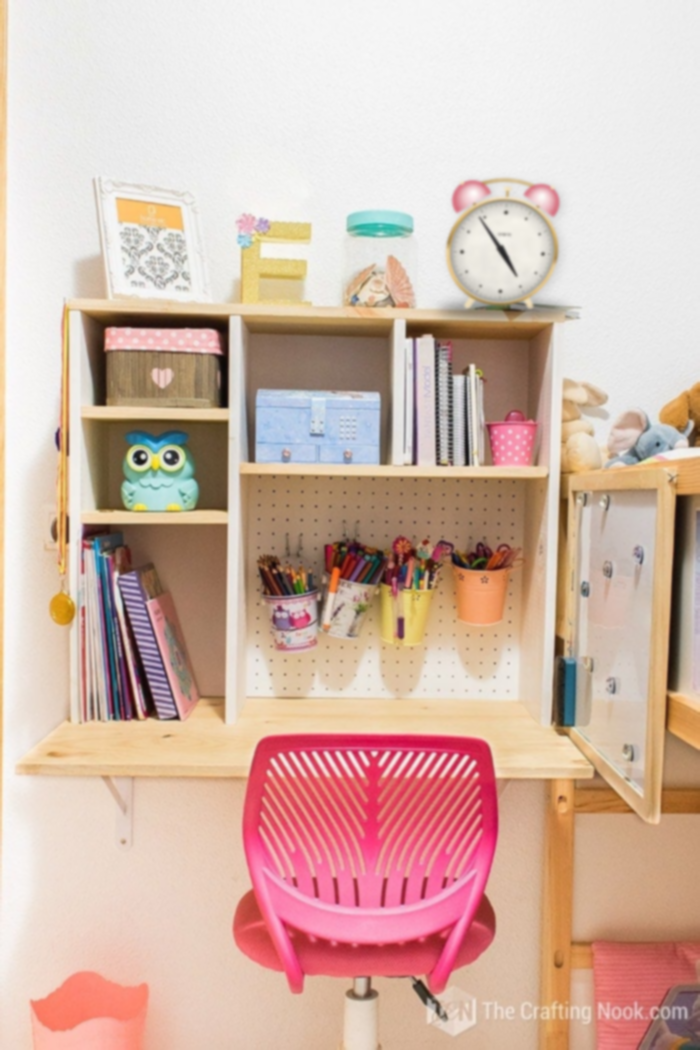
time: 4:54
